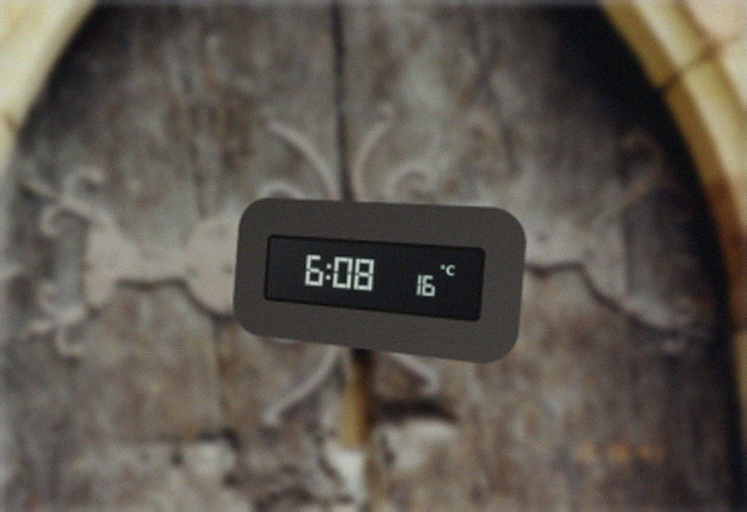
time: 6:08
